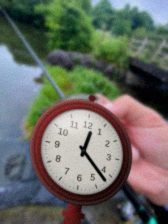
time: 12:22
